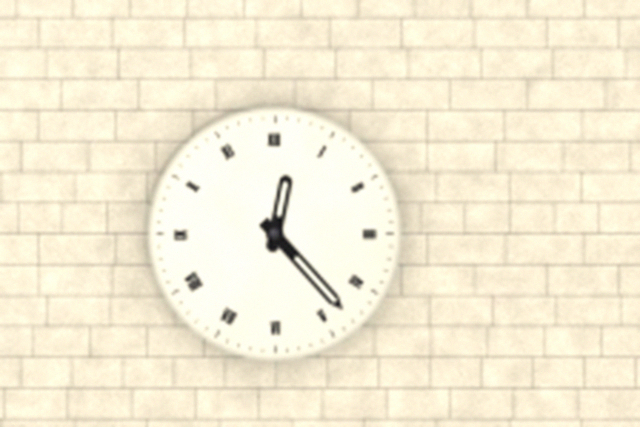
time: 12:23
